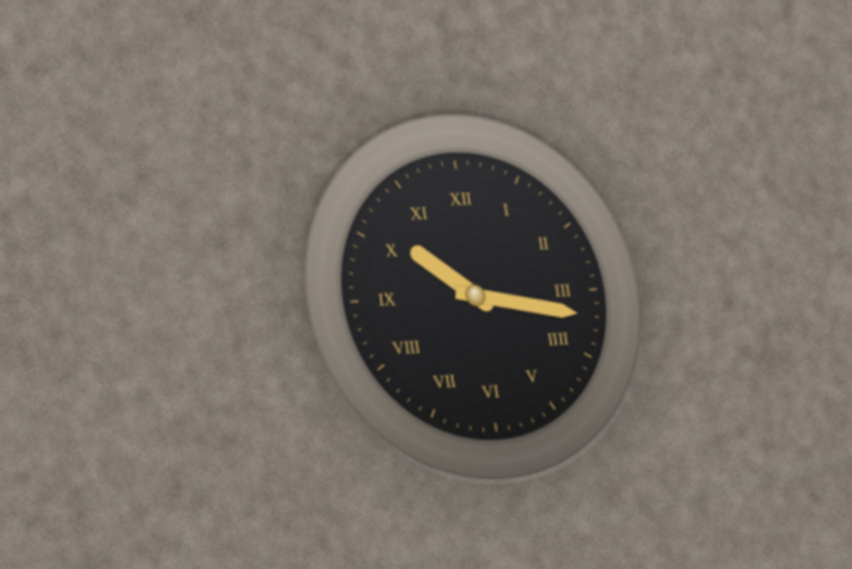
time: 10:17
